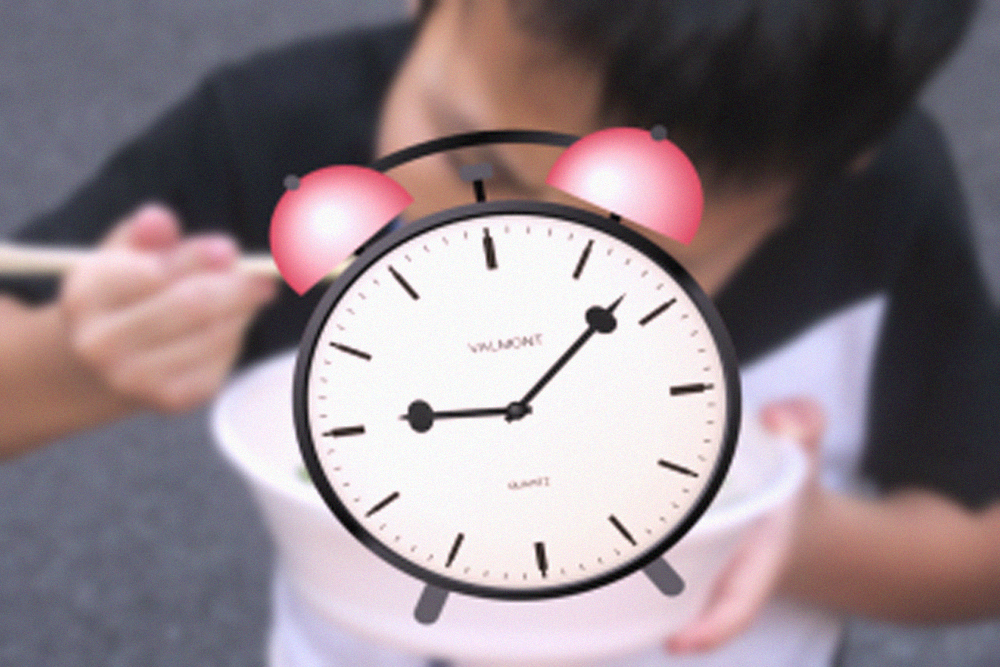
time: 9:08
